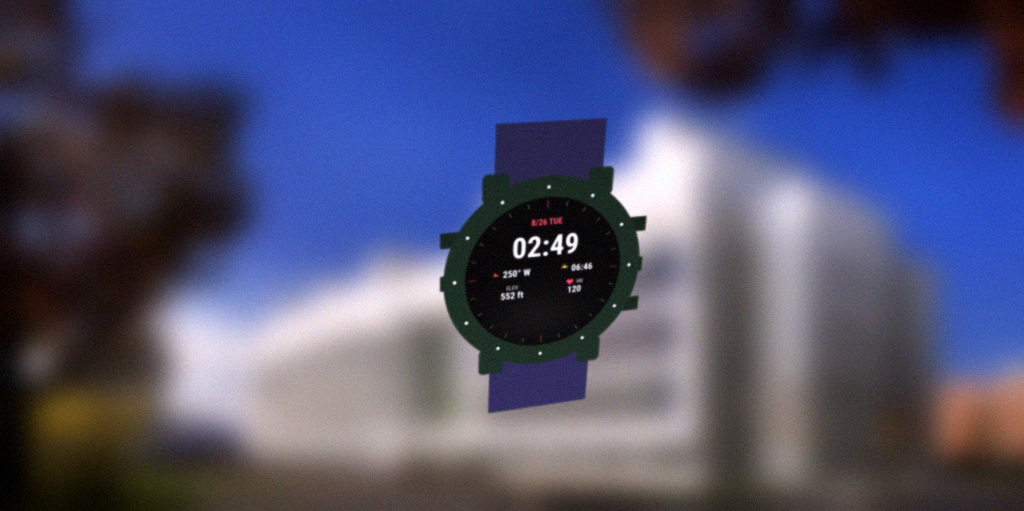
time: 2:49
